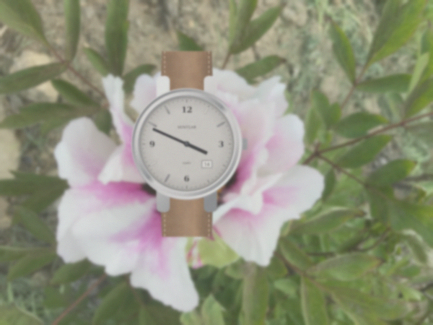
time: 3:49
